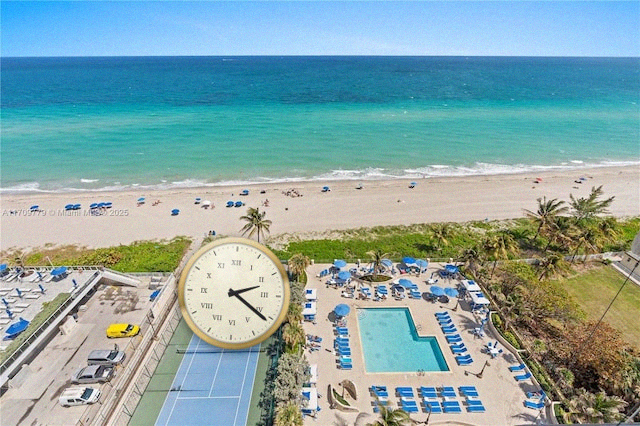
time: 2:21
